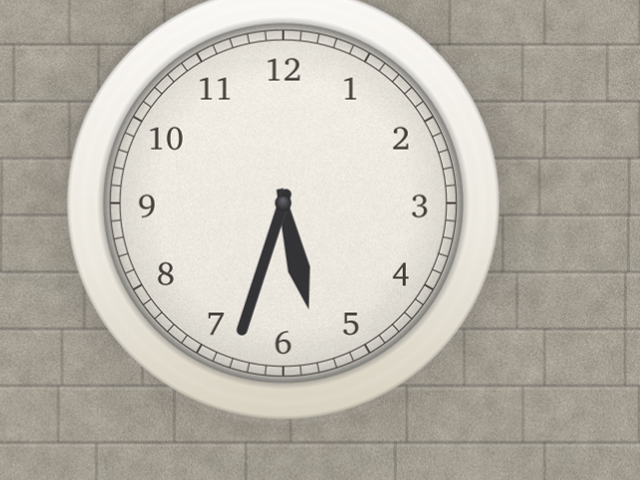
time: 5:33
